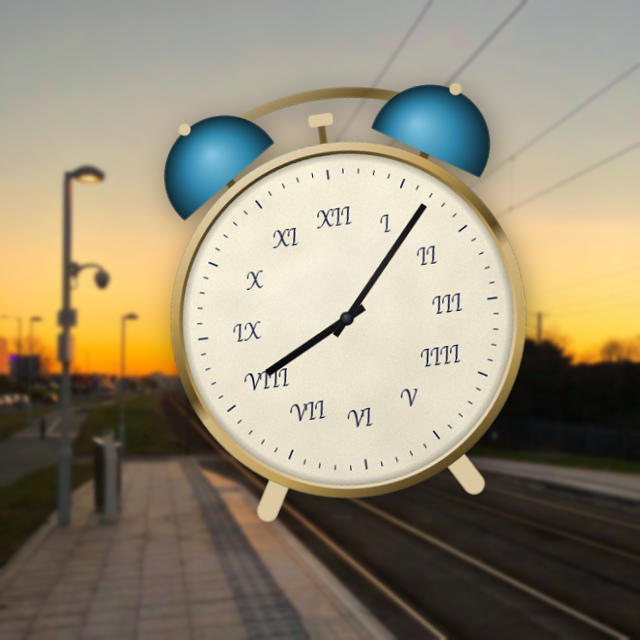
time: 8:07
